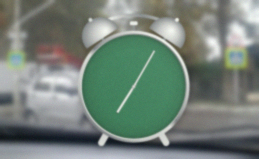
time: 7:05
